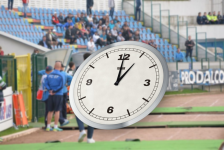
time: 1:00
